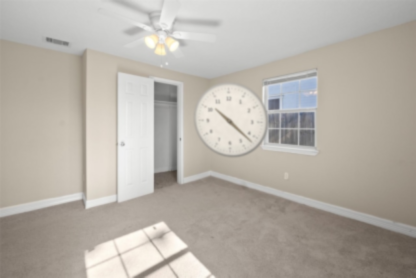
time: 10:22
